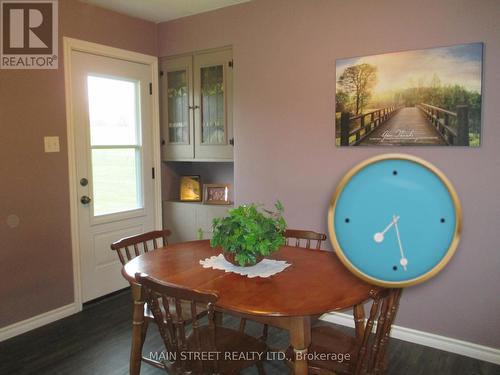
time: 7:28
